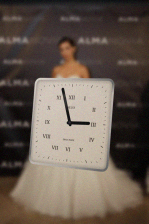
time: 2:57
